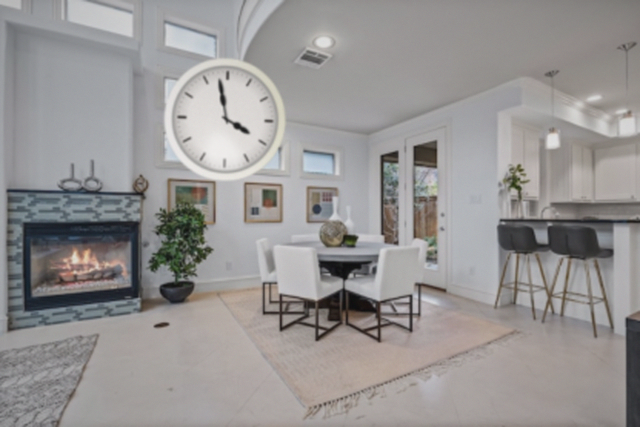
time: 3:58
